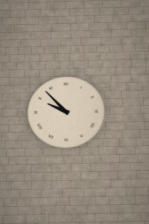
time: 9:53
